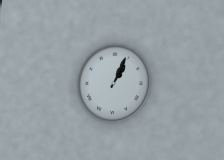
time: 1:04
